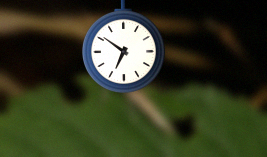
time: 6:51
